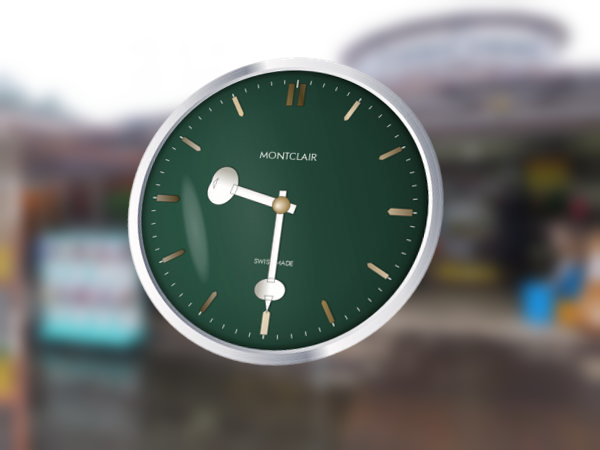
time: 9:30
